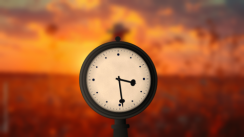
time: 3:29
